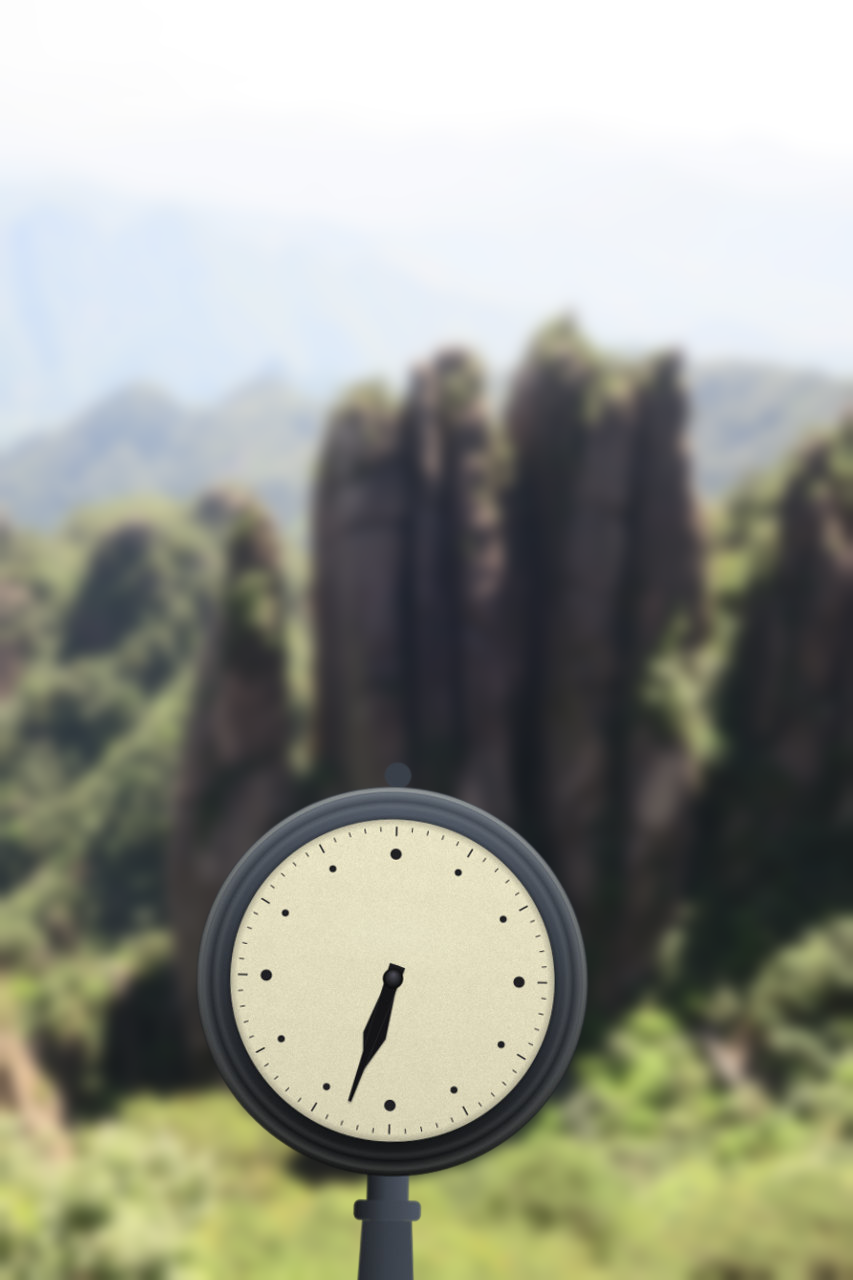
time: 6:33
